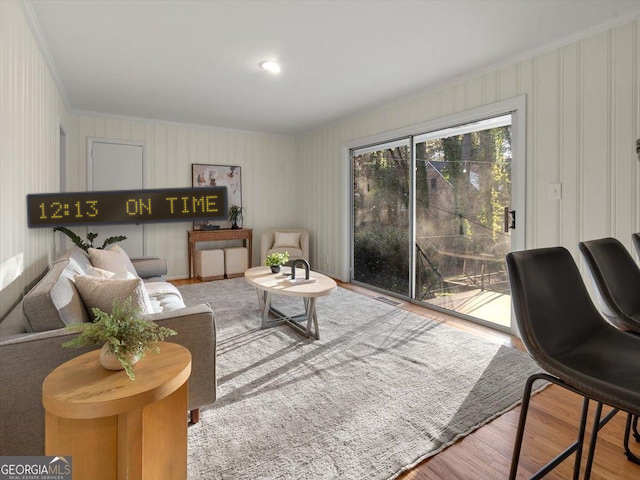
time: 12:13
